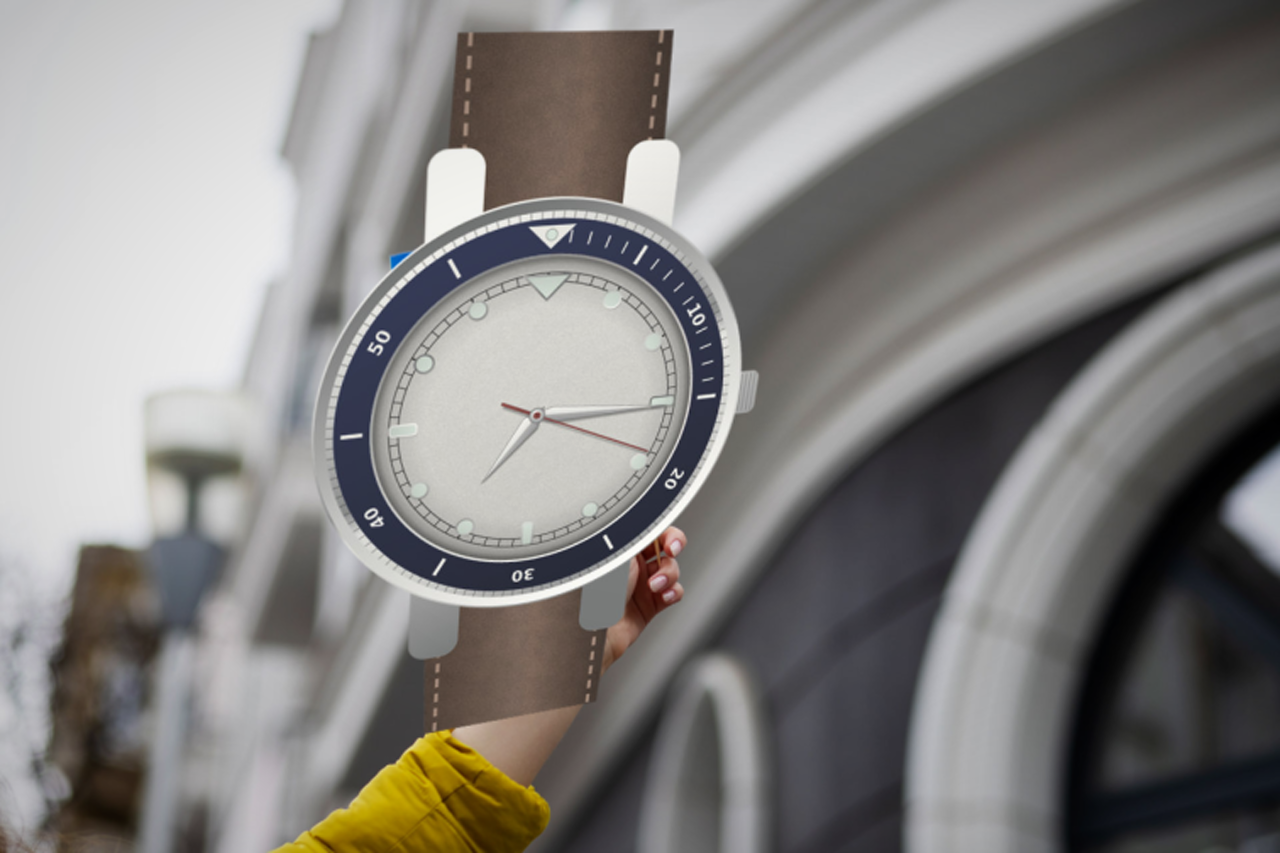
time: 7:15:19
